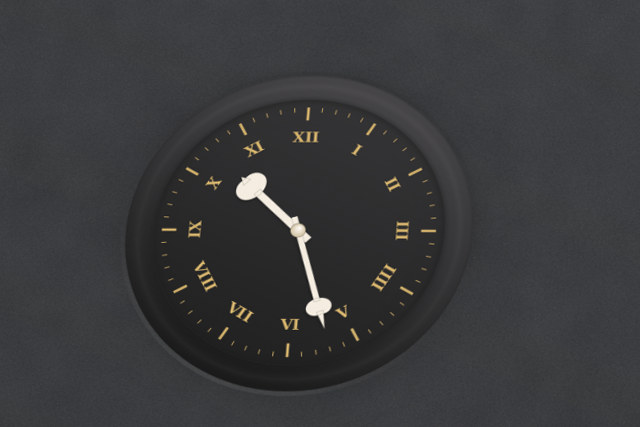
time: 10:27
